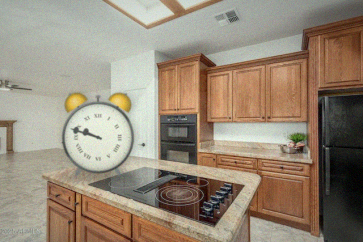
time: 9:48
